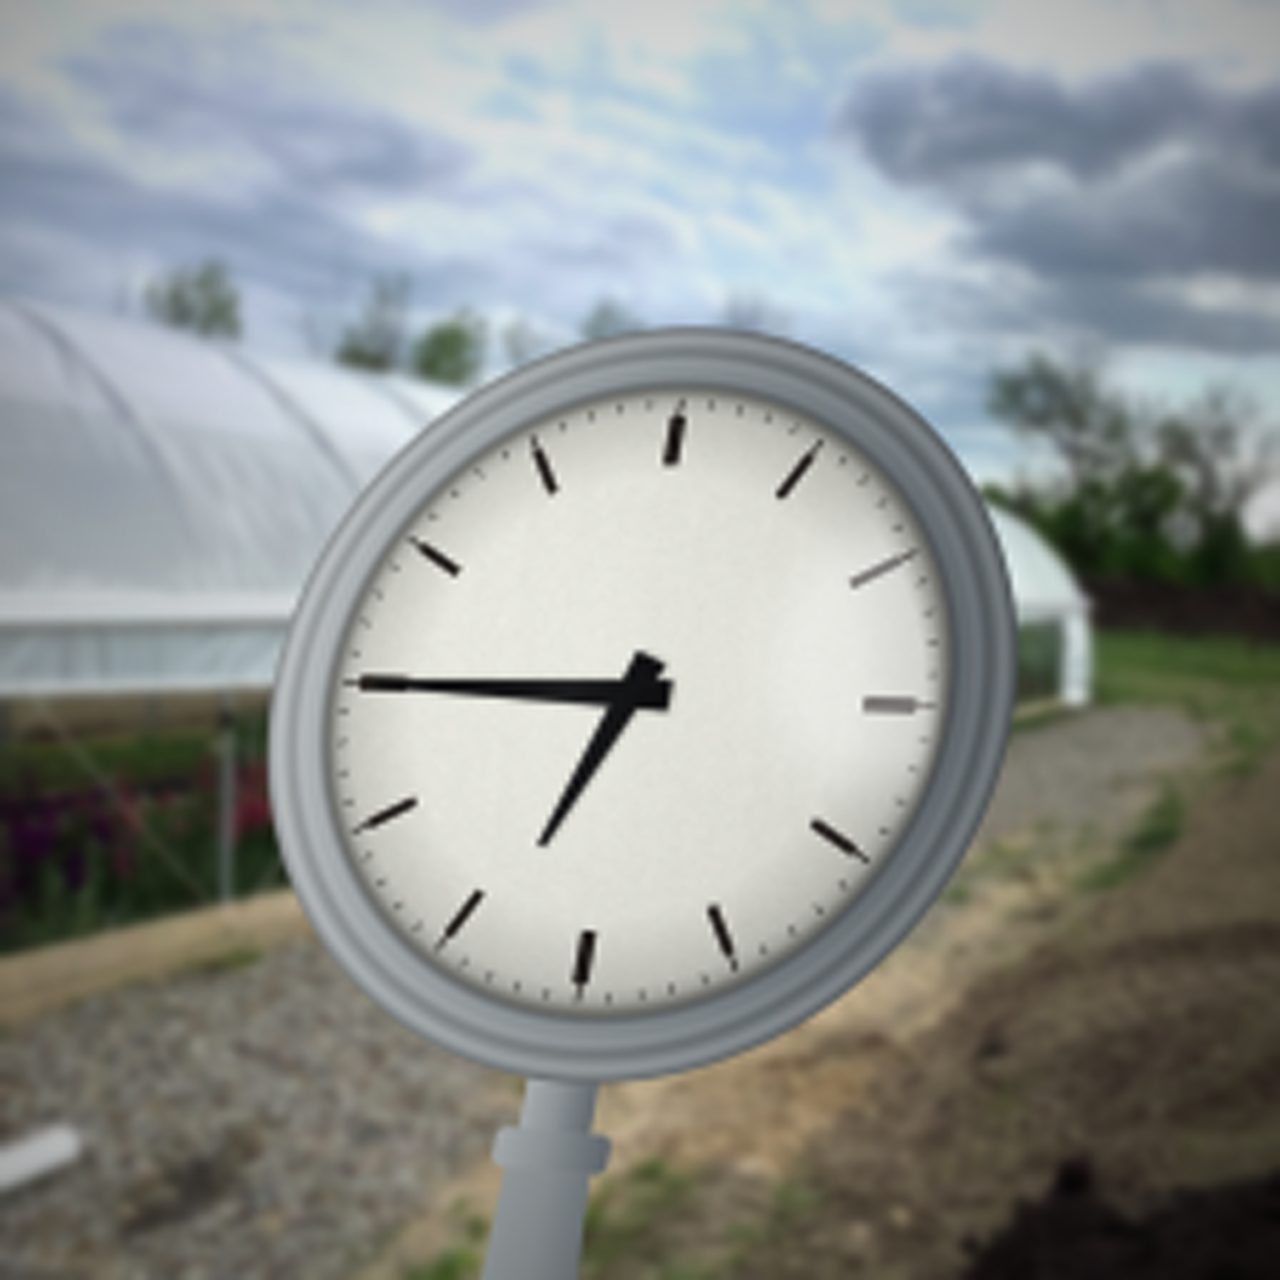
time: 6:45
